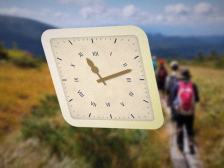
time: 11:12
